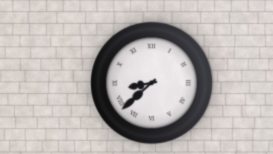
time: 8:38
